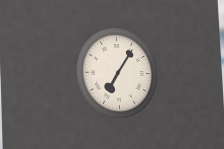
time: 7:06
